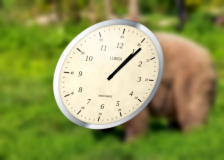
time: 1:06
